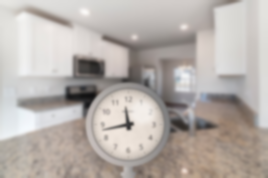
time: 11:43
